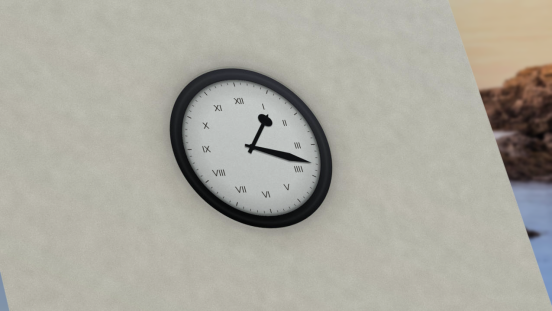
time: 1:18
